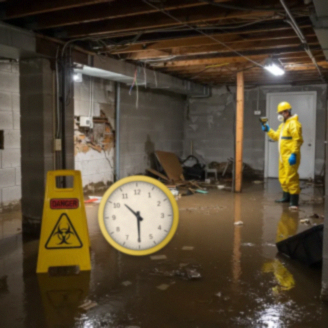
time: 10:30
